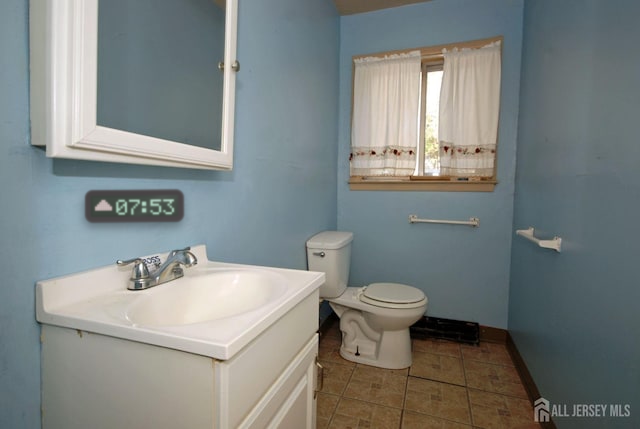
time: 7:53
